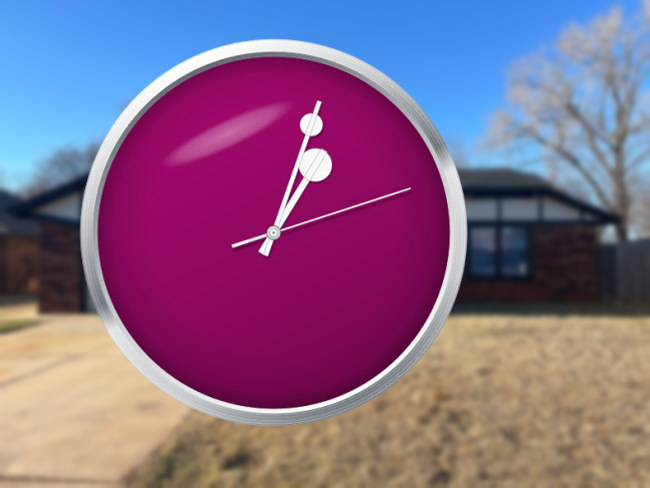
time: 1:03:12
